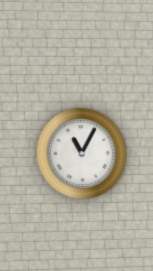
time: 11:05
